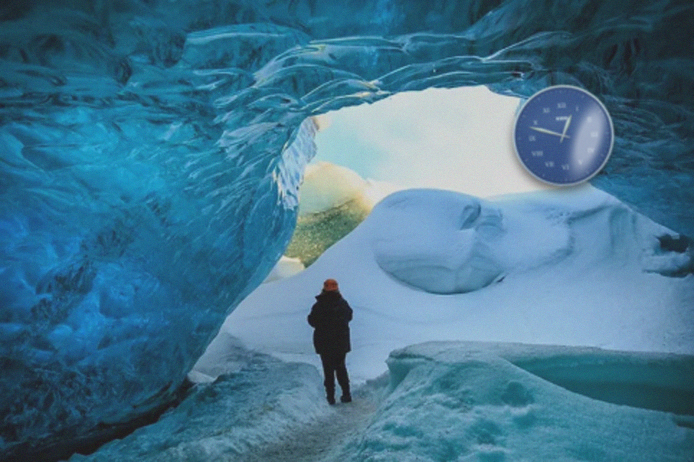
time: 12:48
